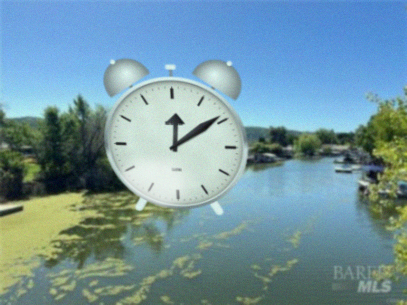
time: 12:09
